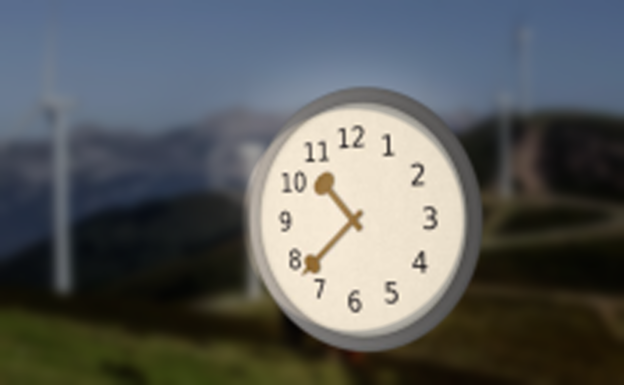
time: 10:38
